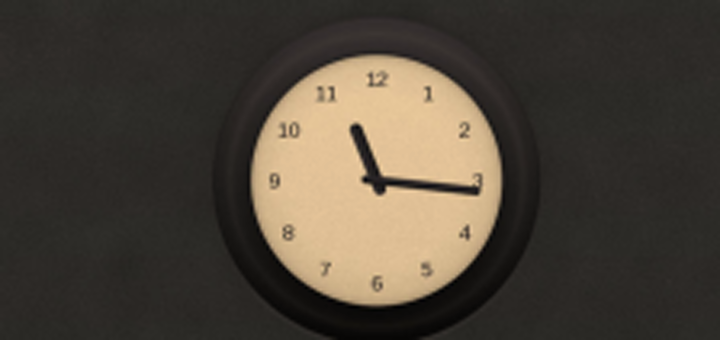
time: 11:16
